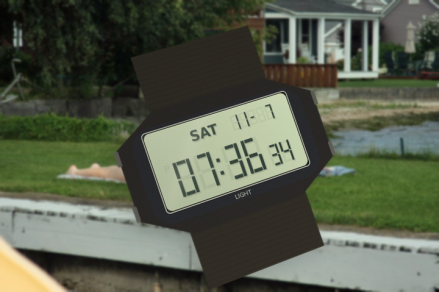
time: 7:36:34
